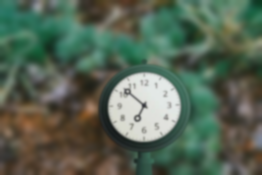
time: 6:52
